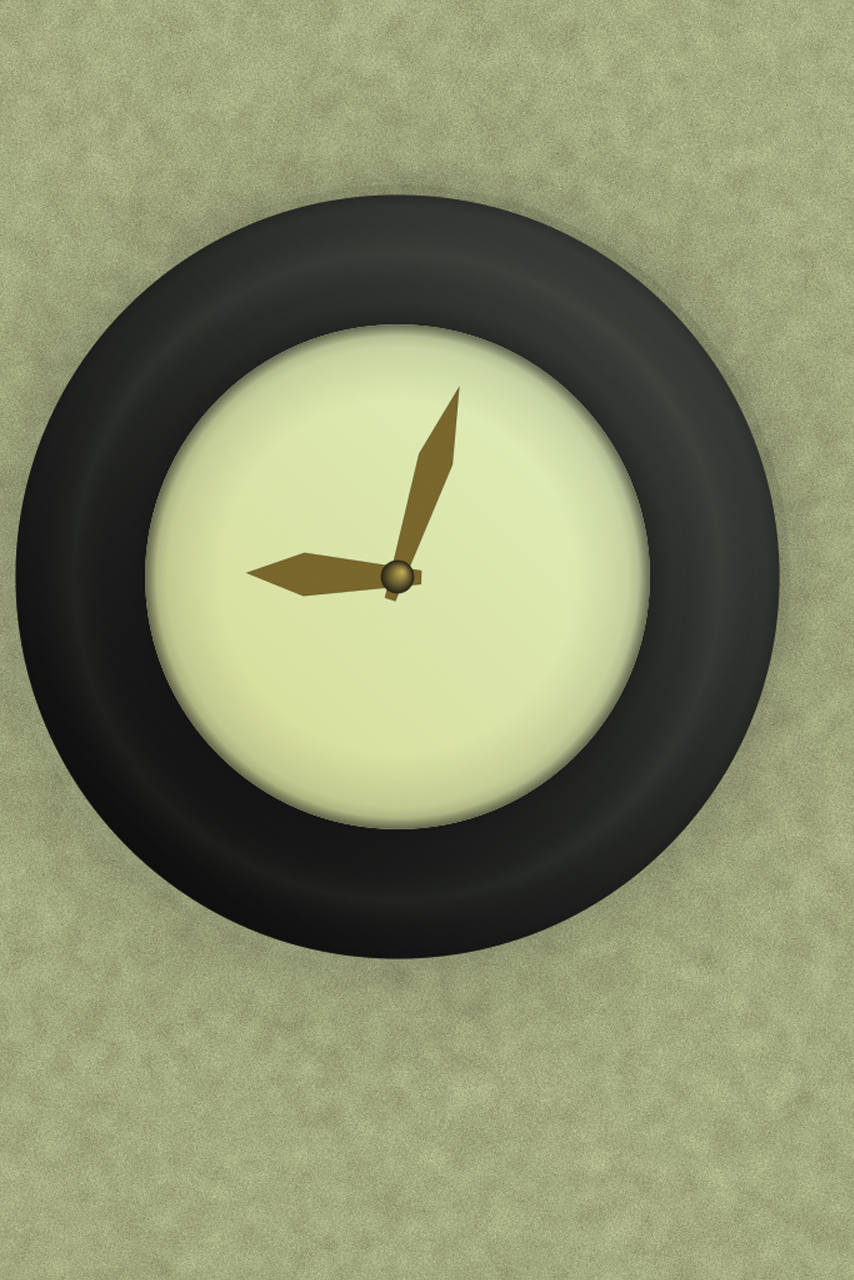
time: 9:03
